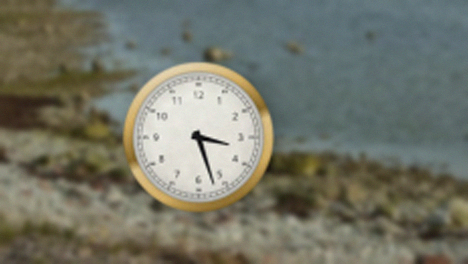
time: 3:27
